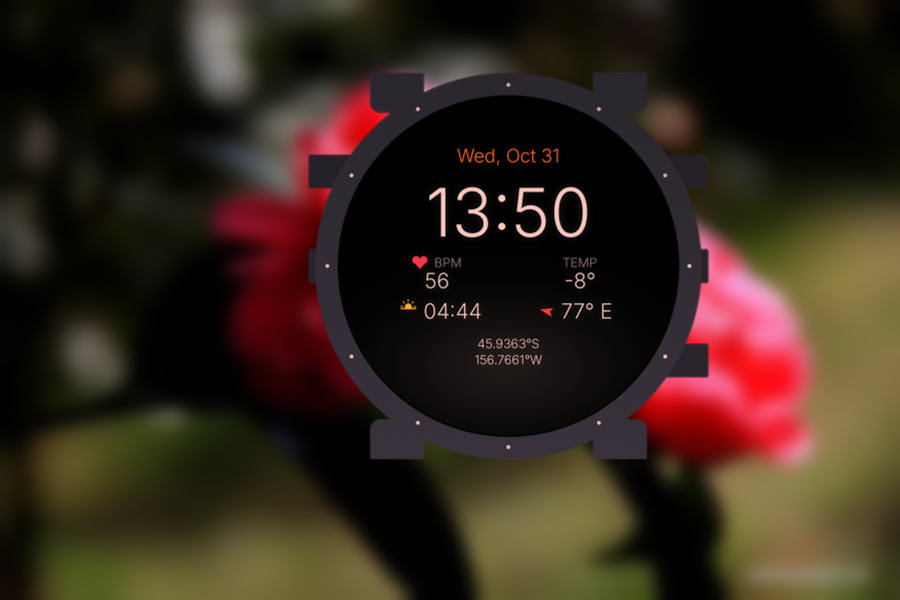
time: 13:50
